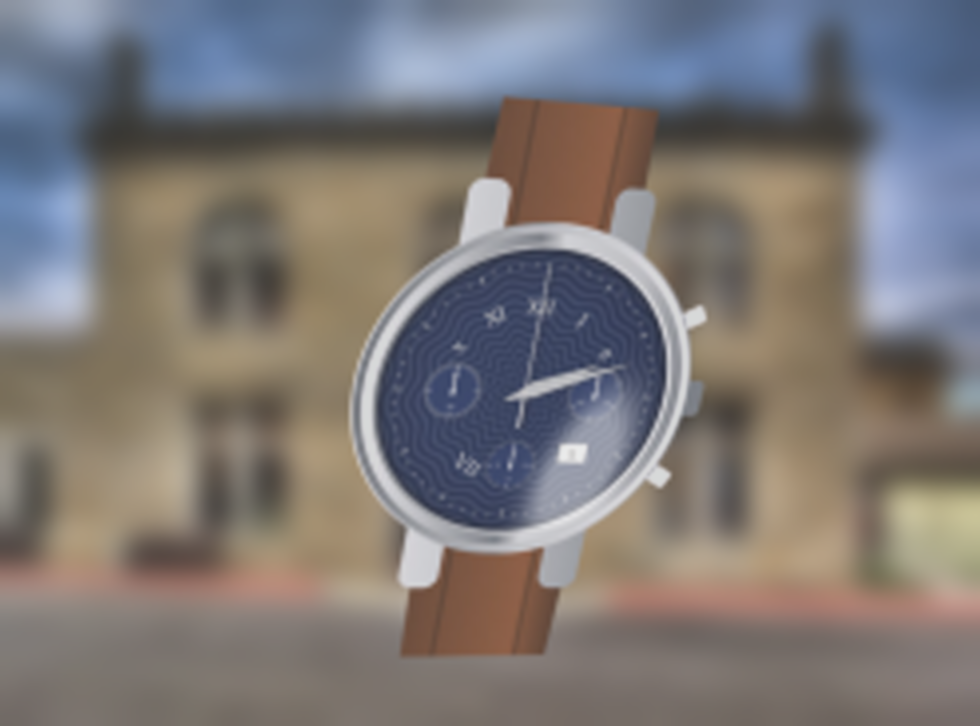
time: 2:12
